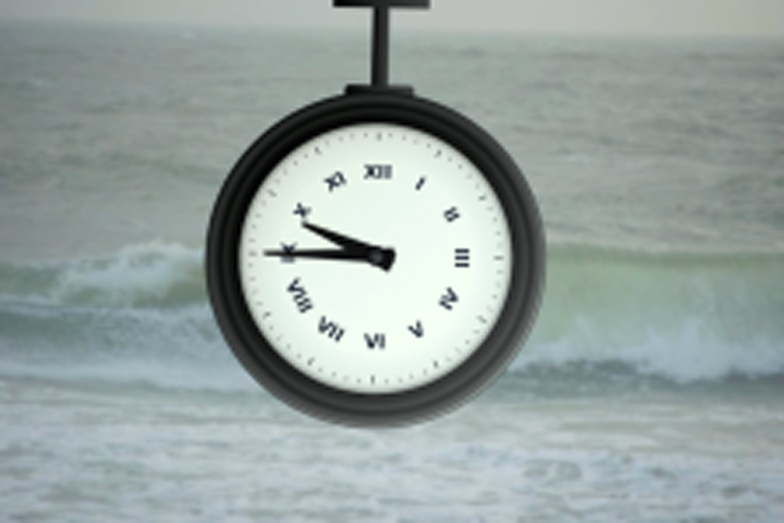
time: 9:45
